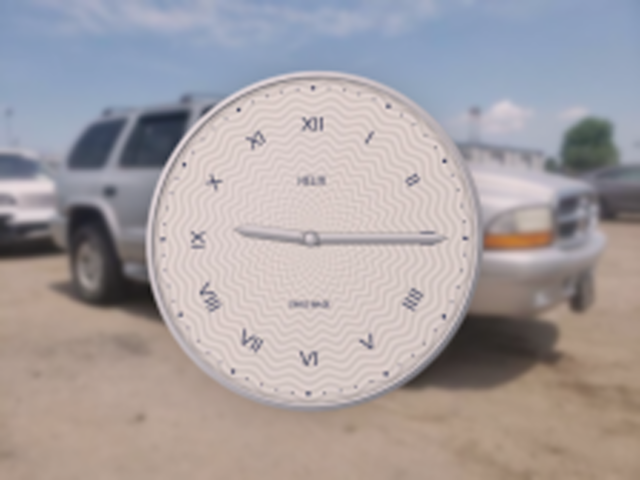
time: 9:15
